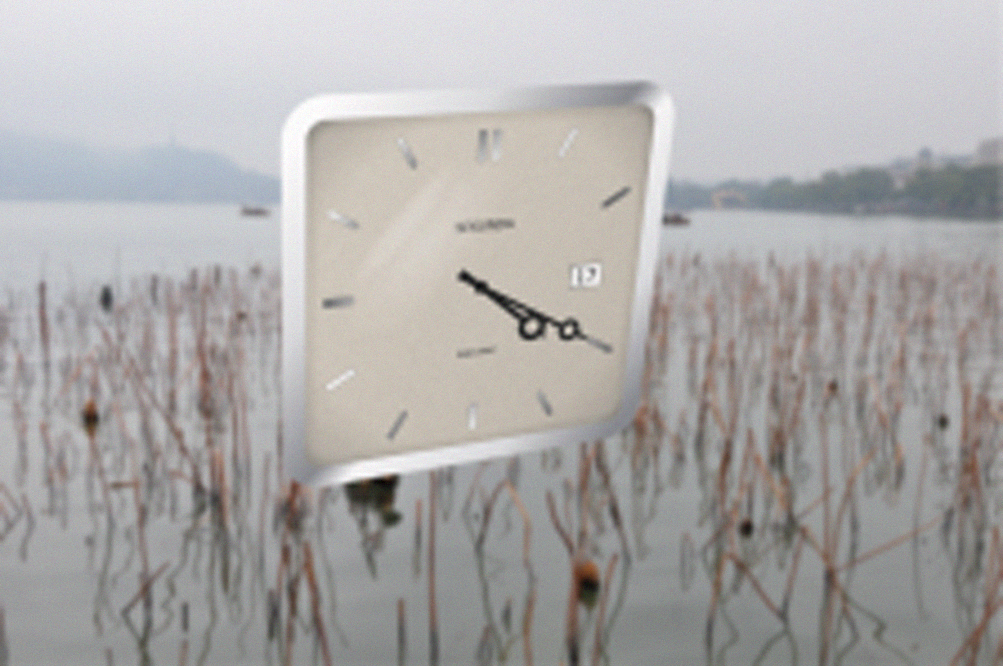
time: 4:20
